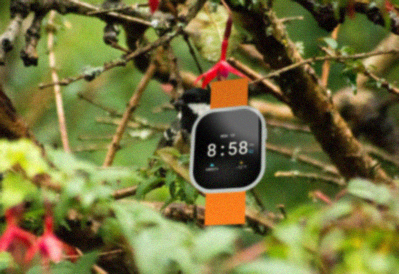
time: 8:58
